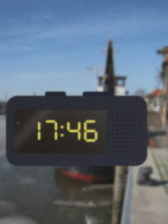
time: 17:46
